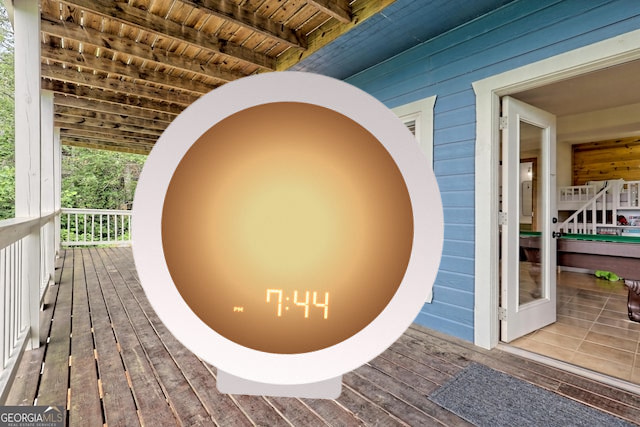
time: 7:44
